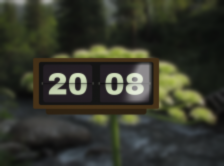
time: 20:08
